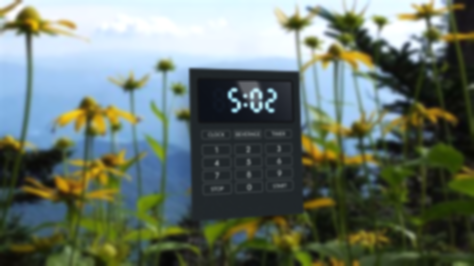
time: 5:02
